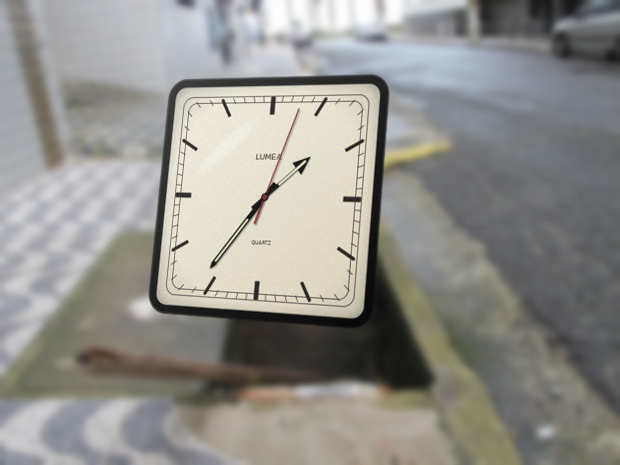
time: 1:36:03
